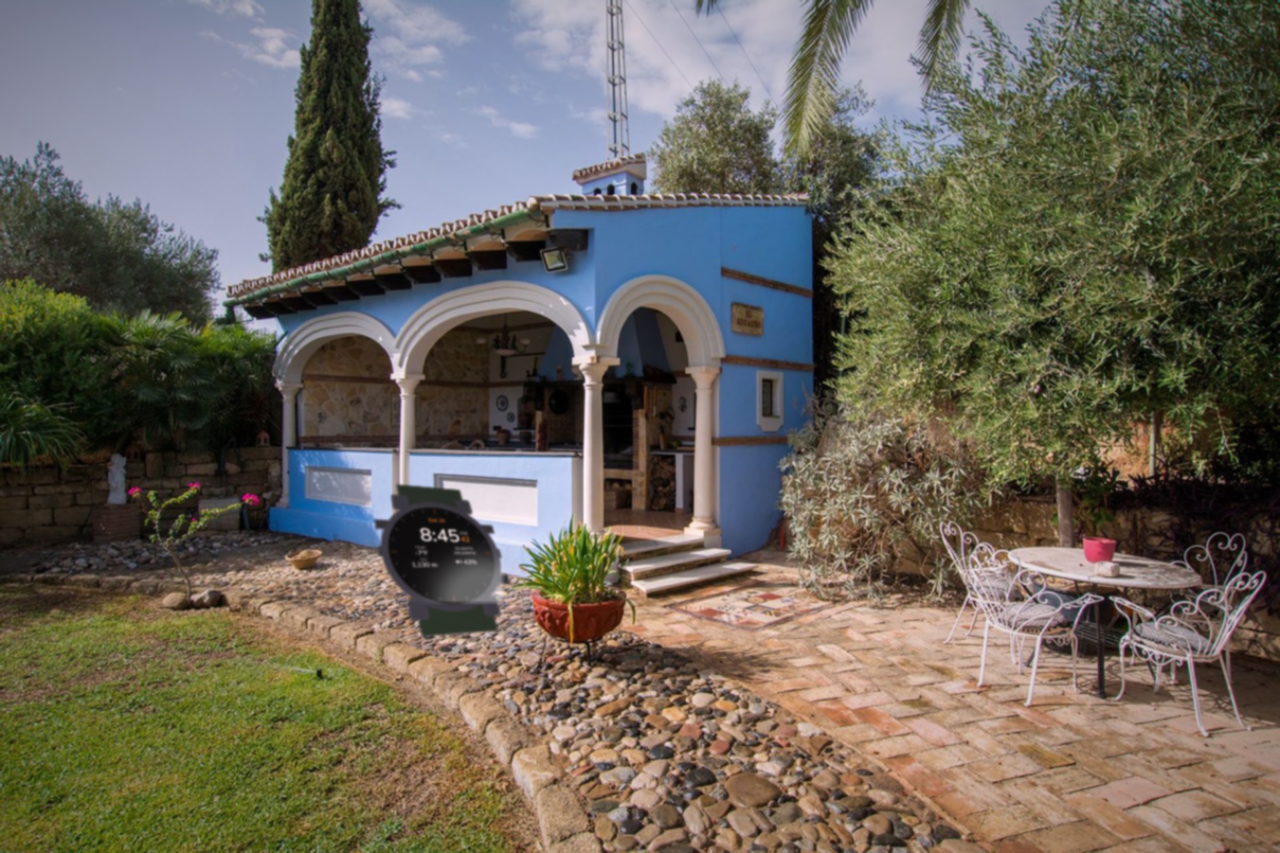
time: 8:45
